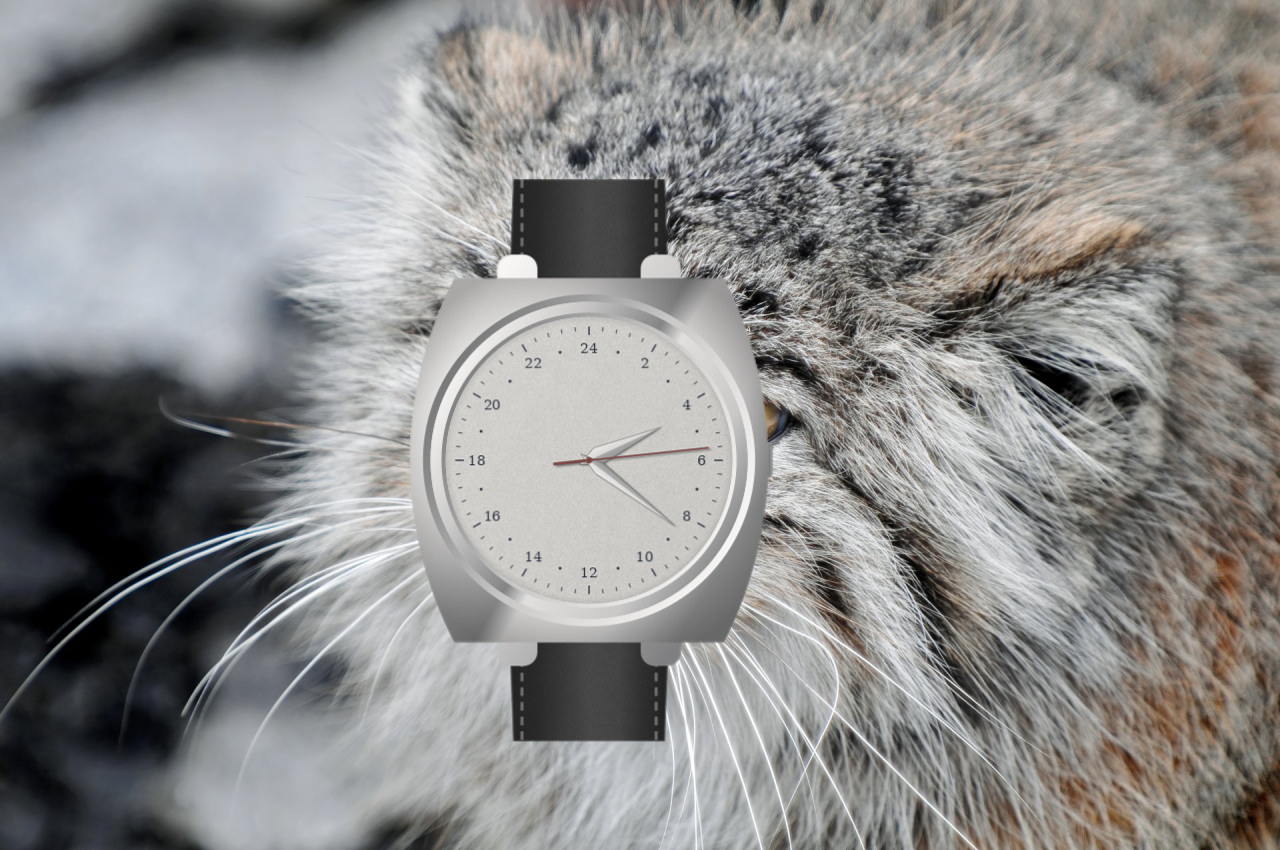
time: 4:21:14
